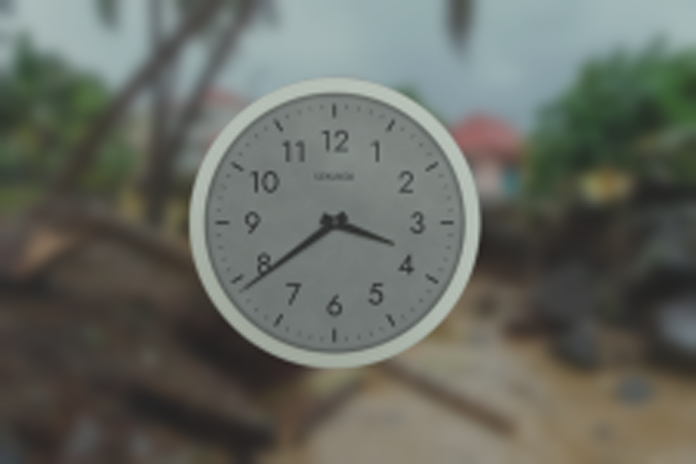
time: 3:39
